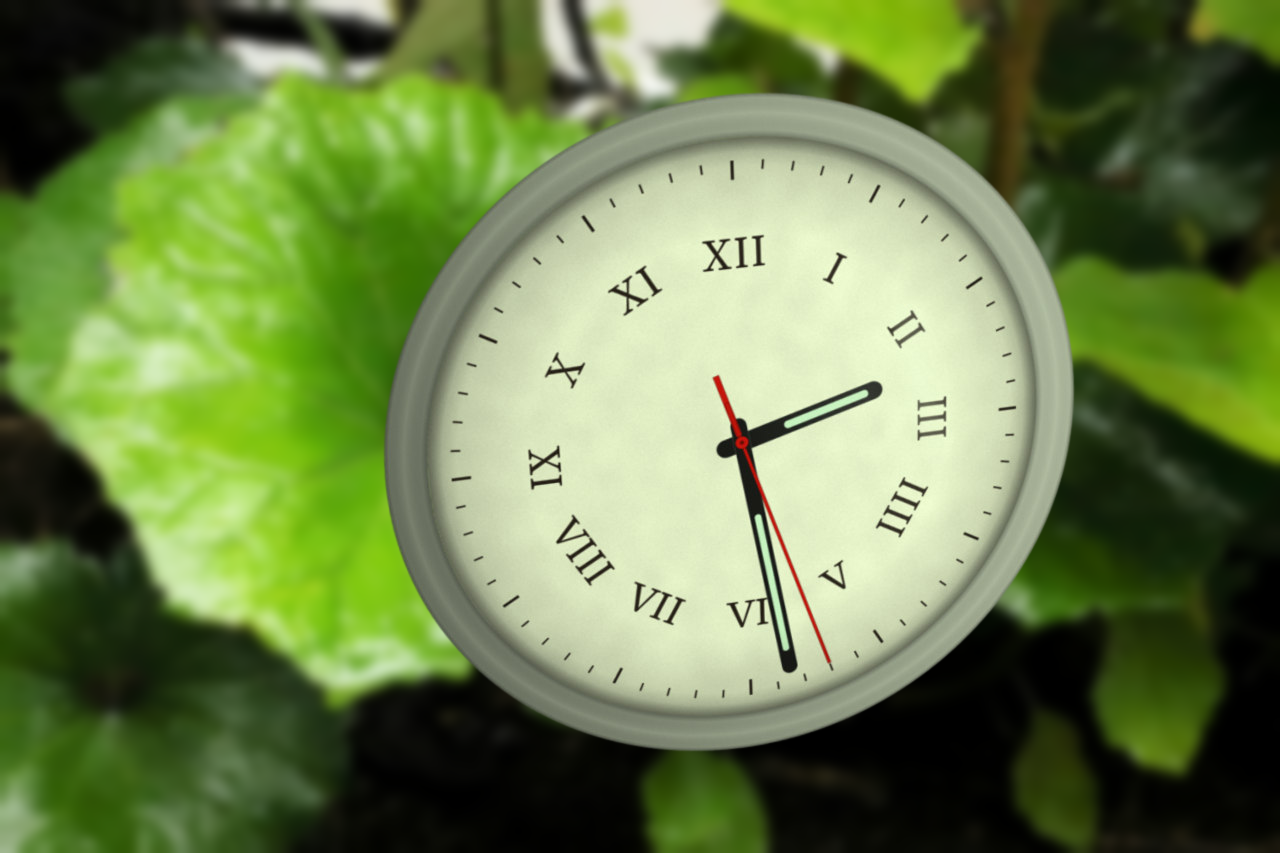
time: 2:28:27
